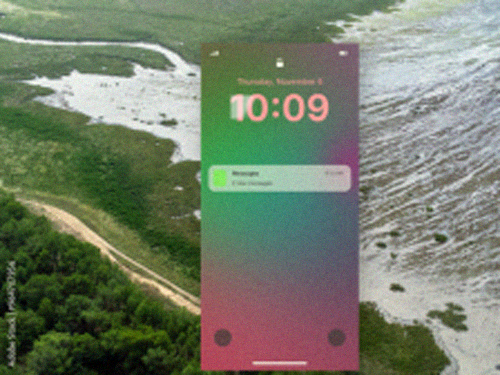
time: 10:09
